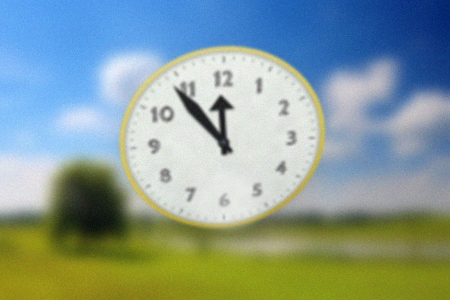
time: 11:54
